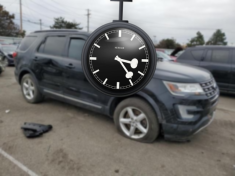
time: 3:24
